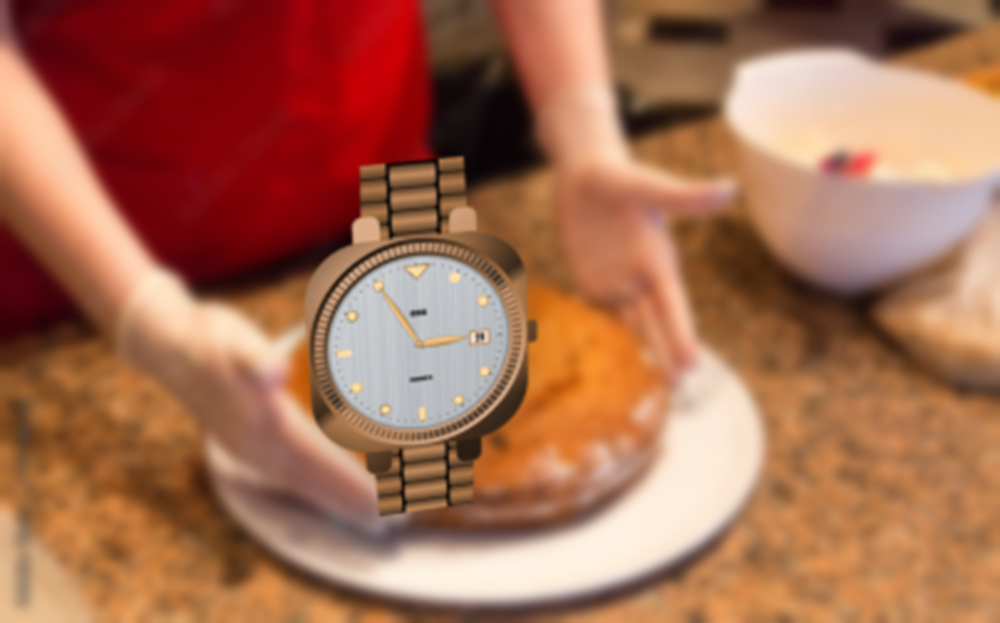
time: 2:55
